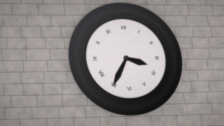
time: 3:35
